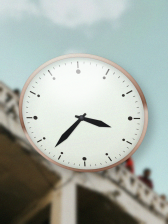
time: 3:37
